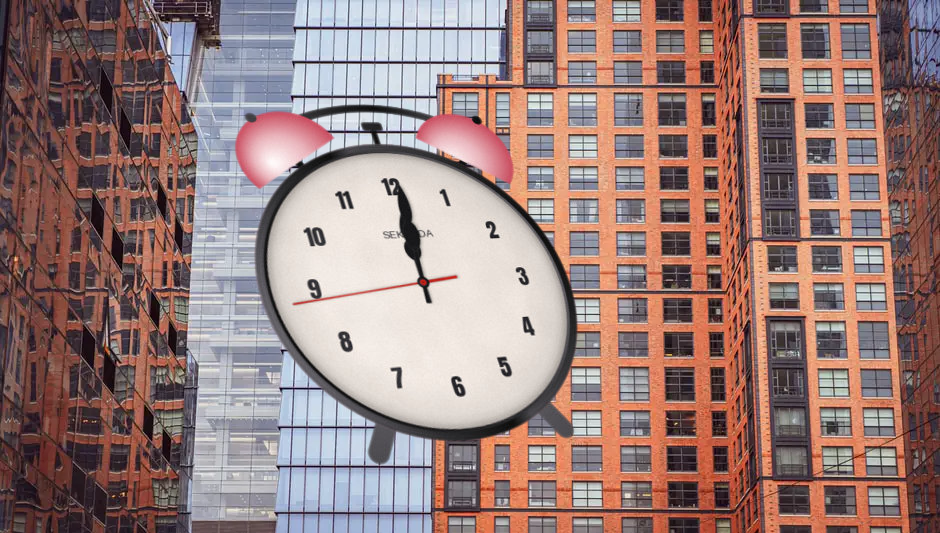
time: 12:00:44
